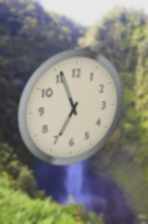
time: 6:56
